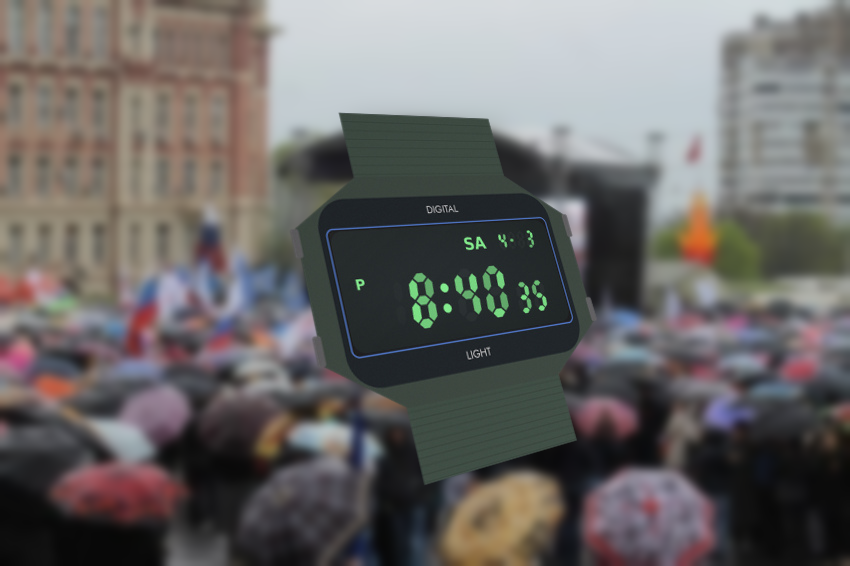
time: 8:40:35
